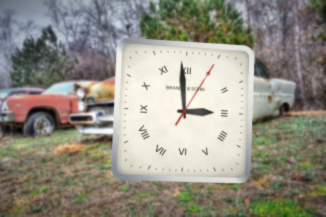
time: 2:59:05
